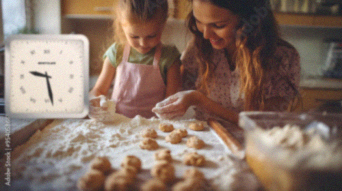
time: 9:28
